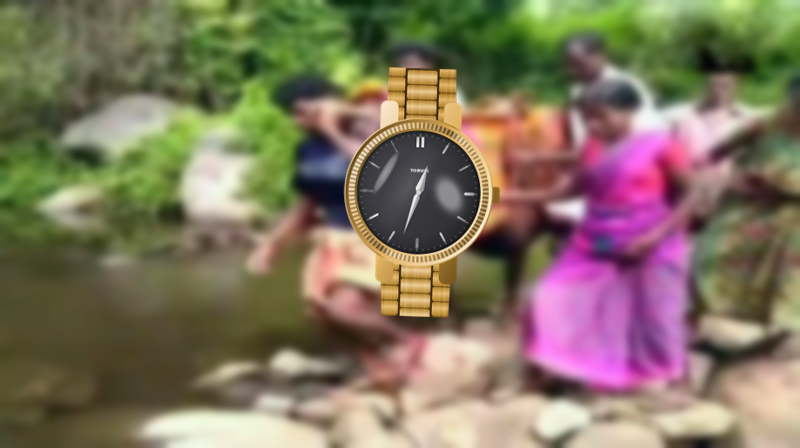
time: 12:33
